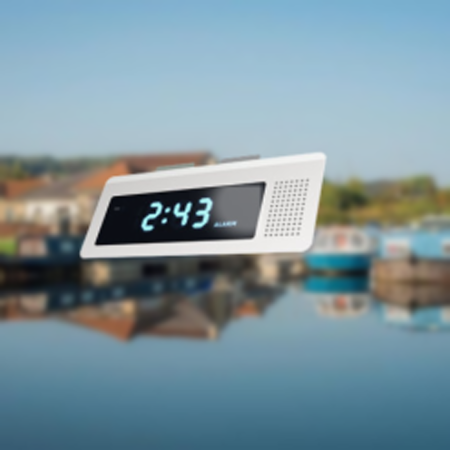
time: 2:43
